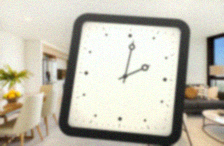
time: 2:01
